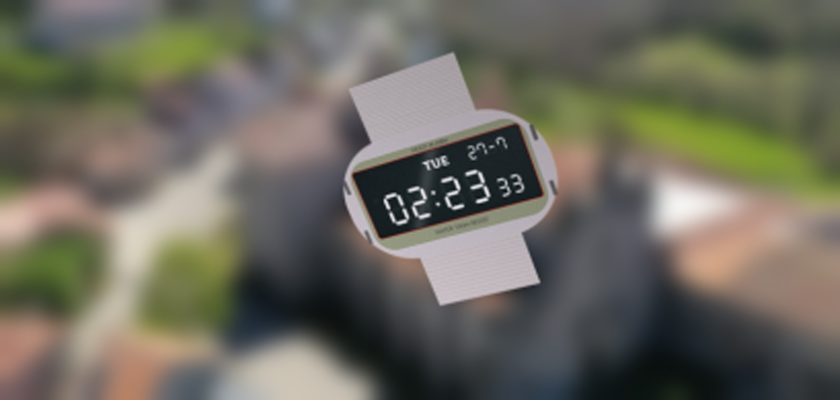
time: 2:23:33
